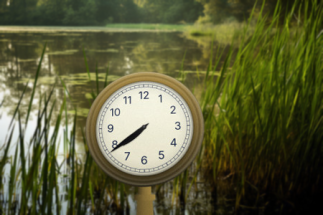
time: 7:39
